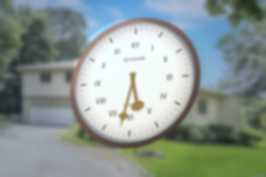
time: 5:32
